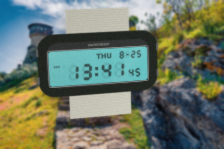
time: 13:41
